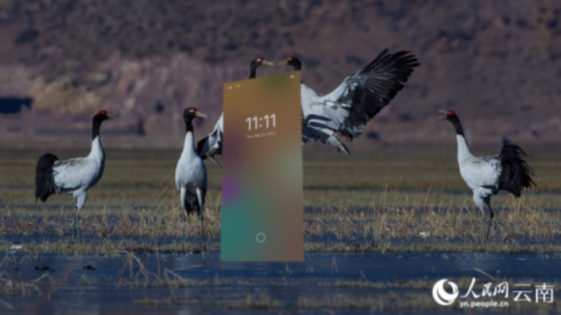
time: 11:11
